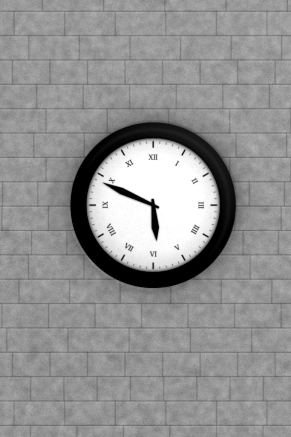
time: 5:49
